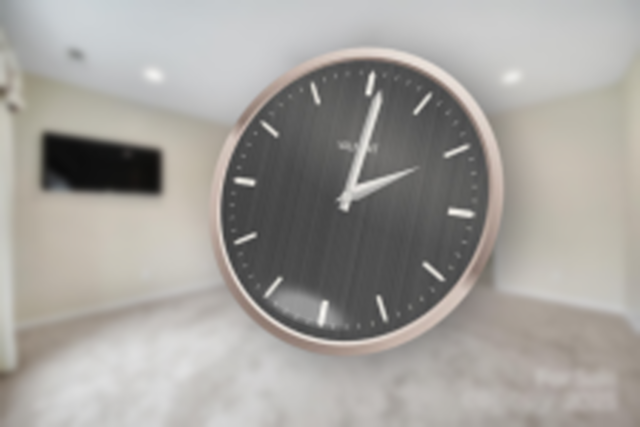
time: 2:01
